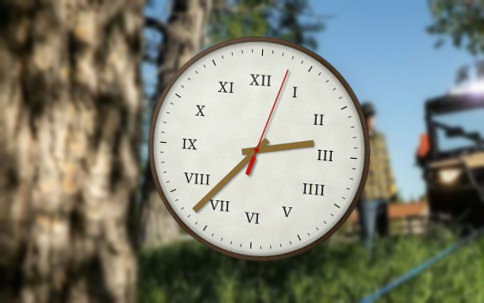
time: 2:37:03
